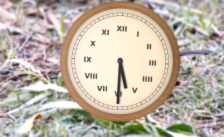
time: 5:30
